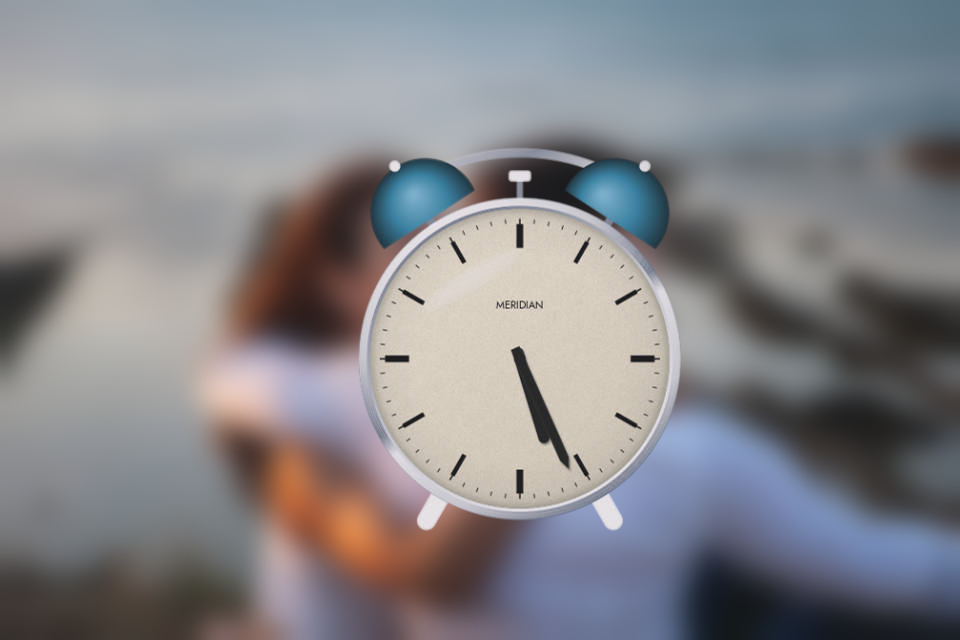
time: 5:26
